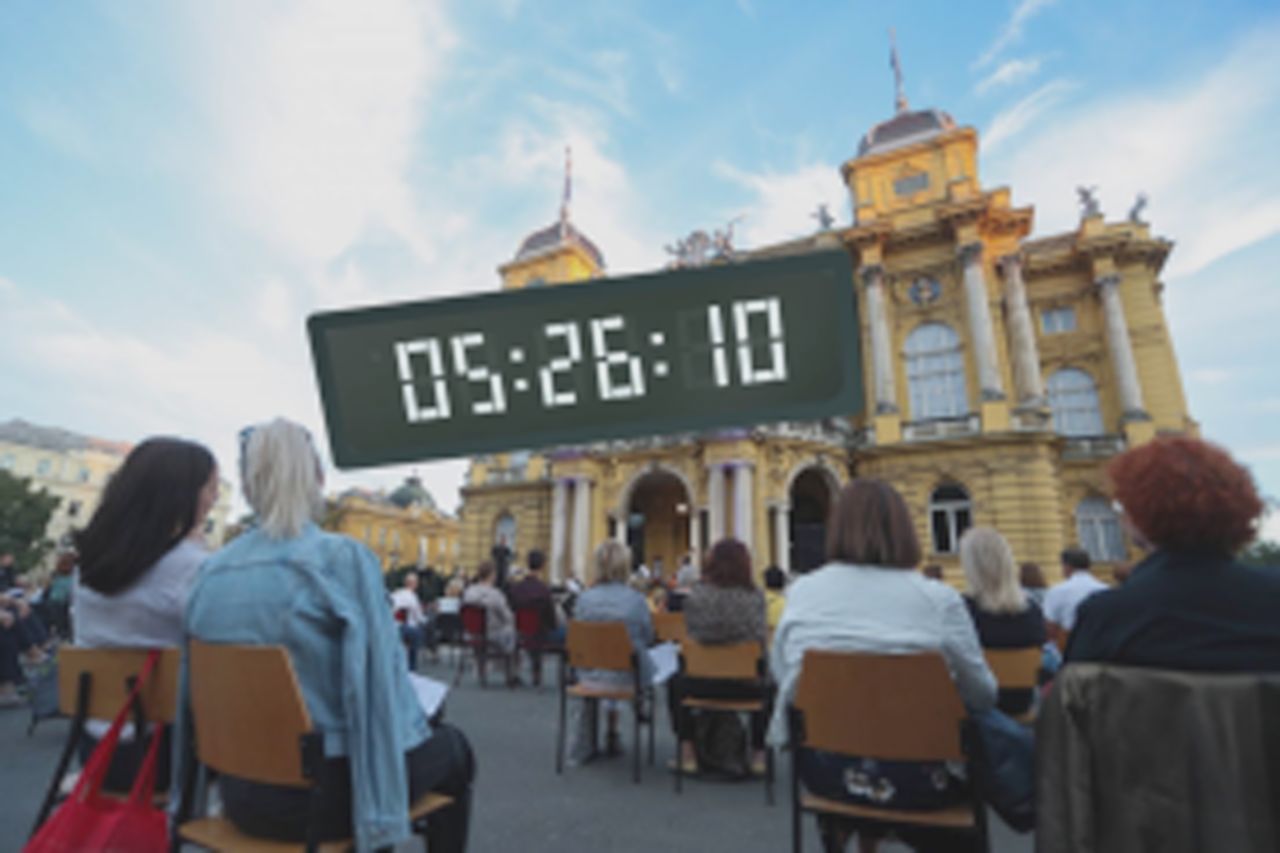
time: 5:26:10
